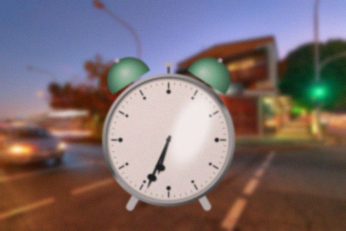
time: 6:34
